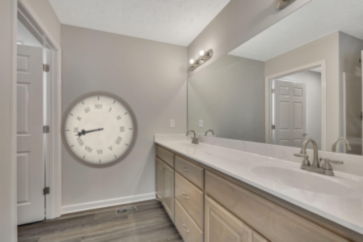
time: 8:43
